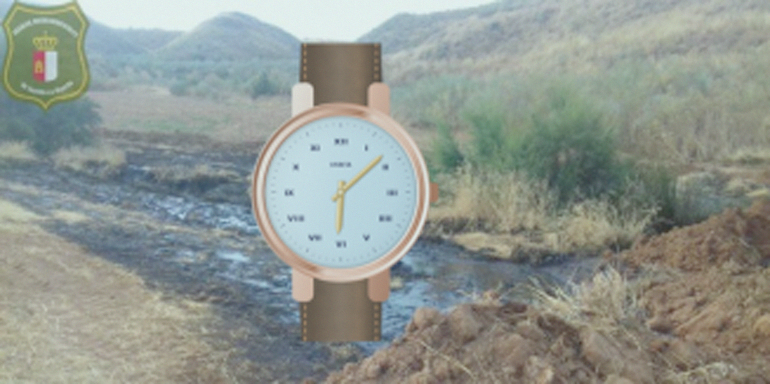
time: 6:08
